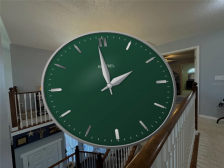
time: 1:59
